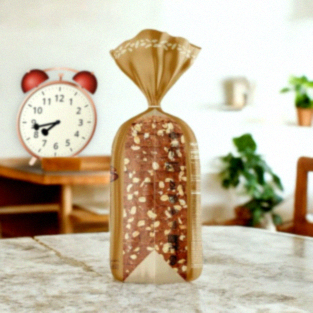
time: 7:43
